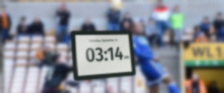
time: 3:14
